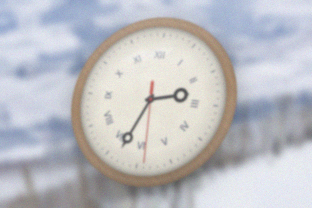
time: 2:33:29
